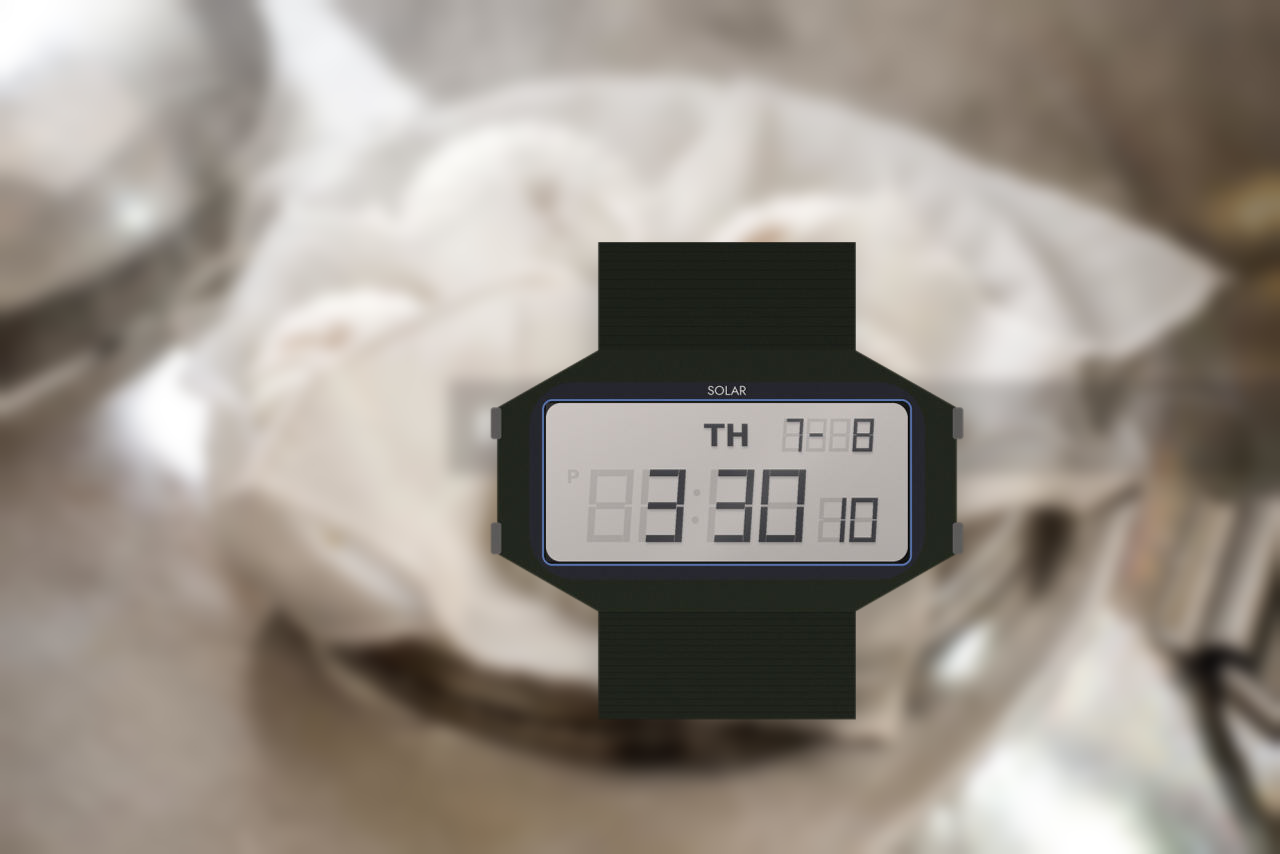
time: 3:30:10
